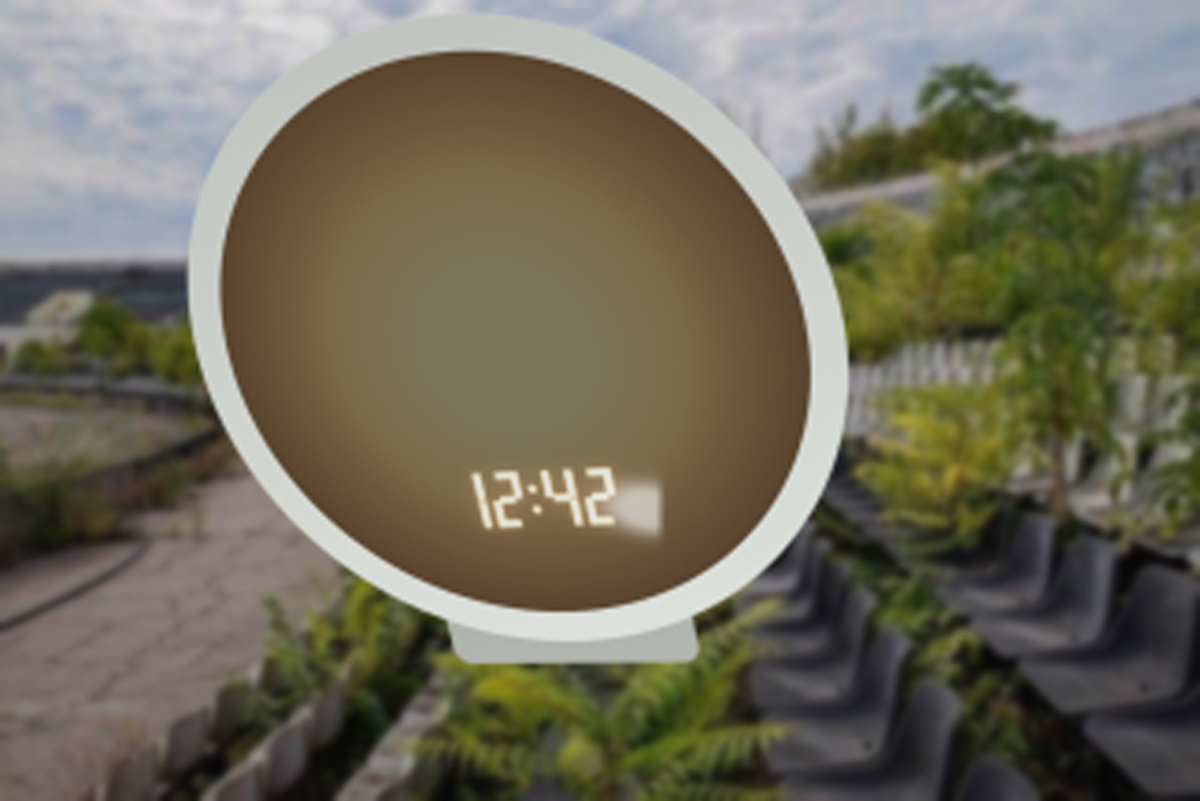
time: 12:42
